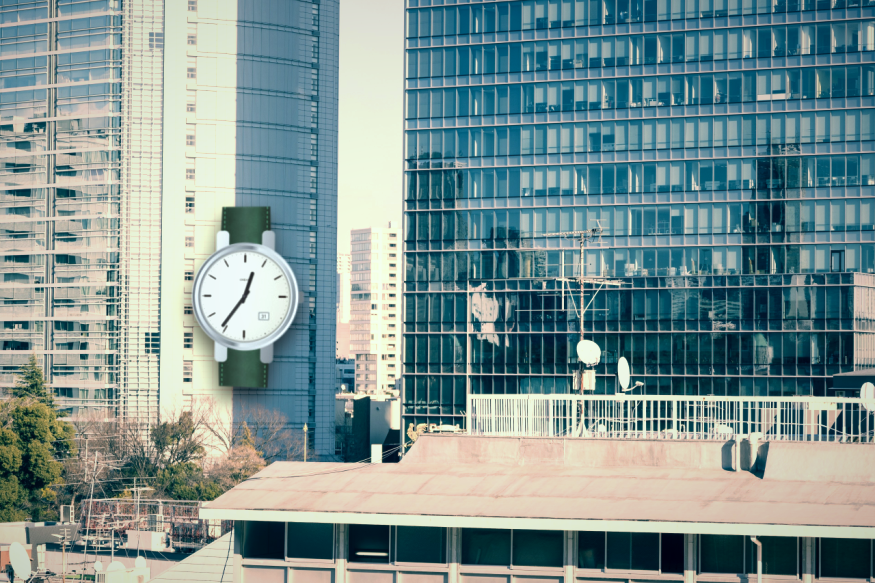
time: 12:36
